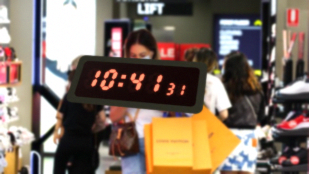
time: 10:41:31
